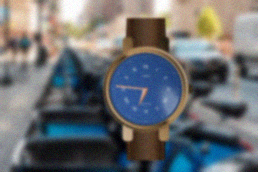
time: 6:46
